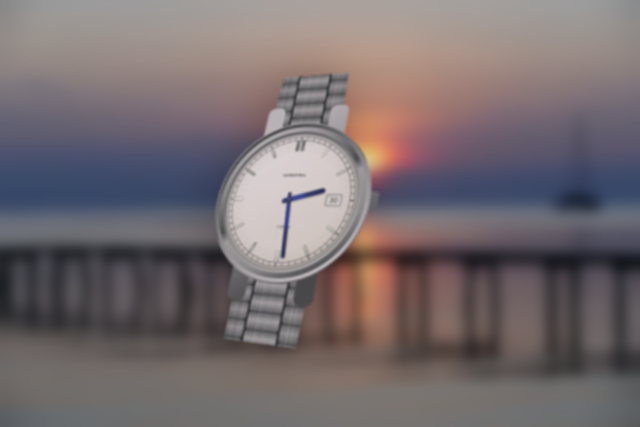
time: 2:29
